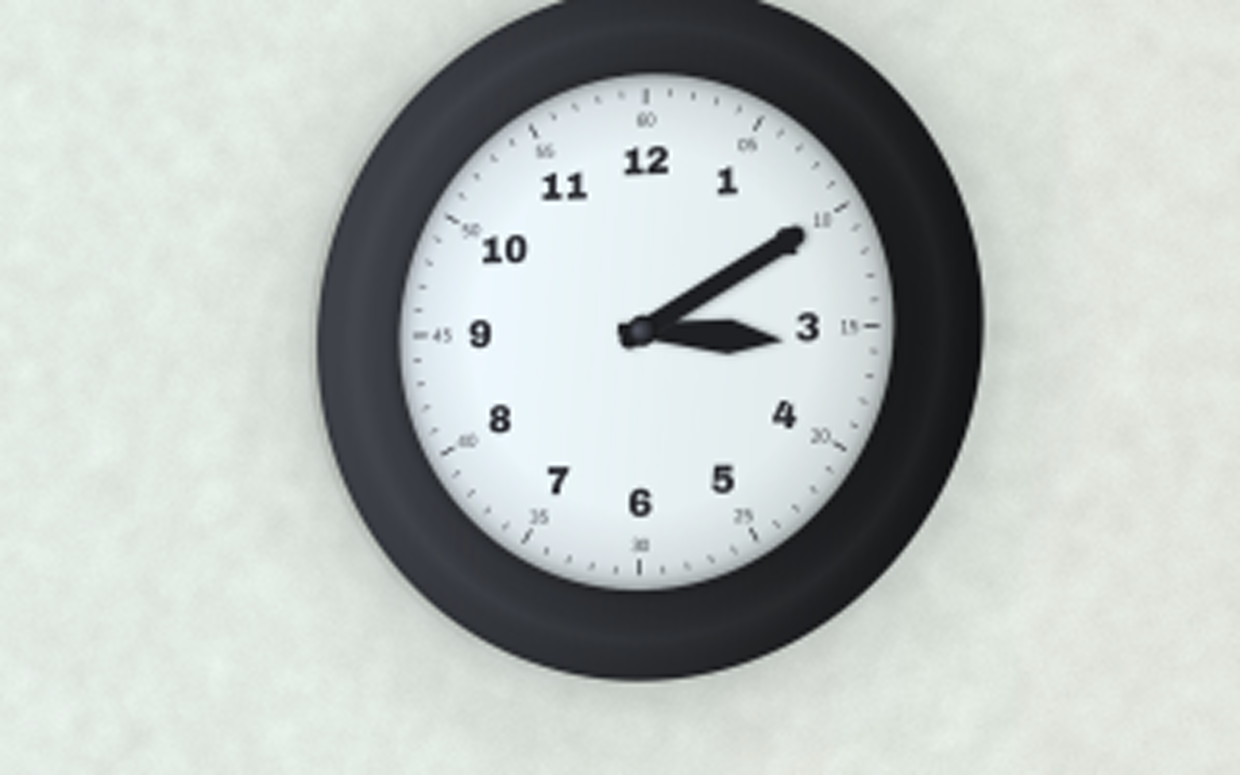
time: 3:10
